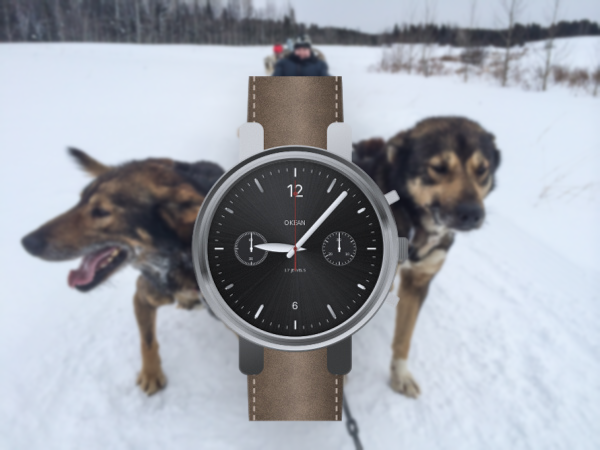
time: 9:07
